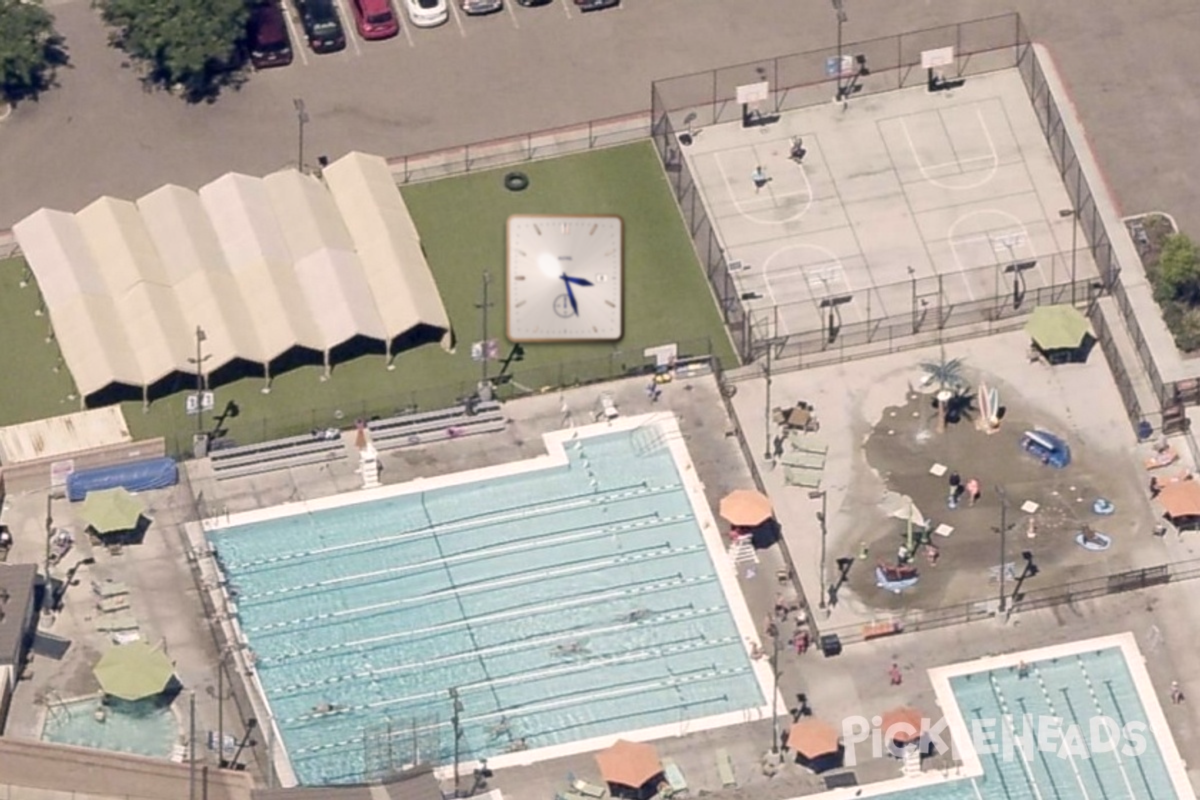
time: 3:27
